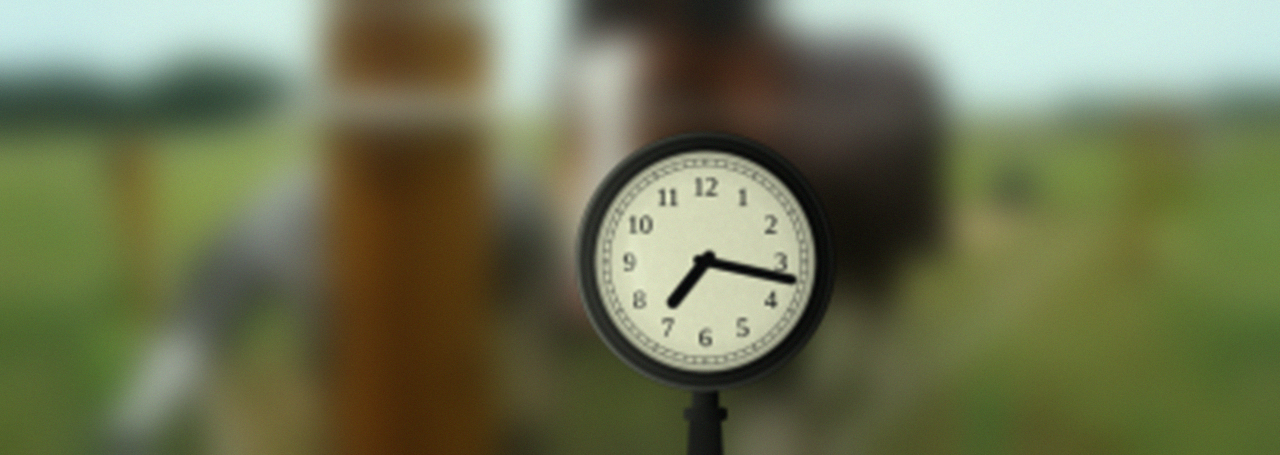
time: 7:17
